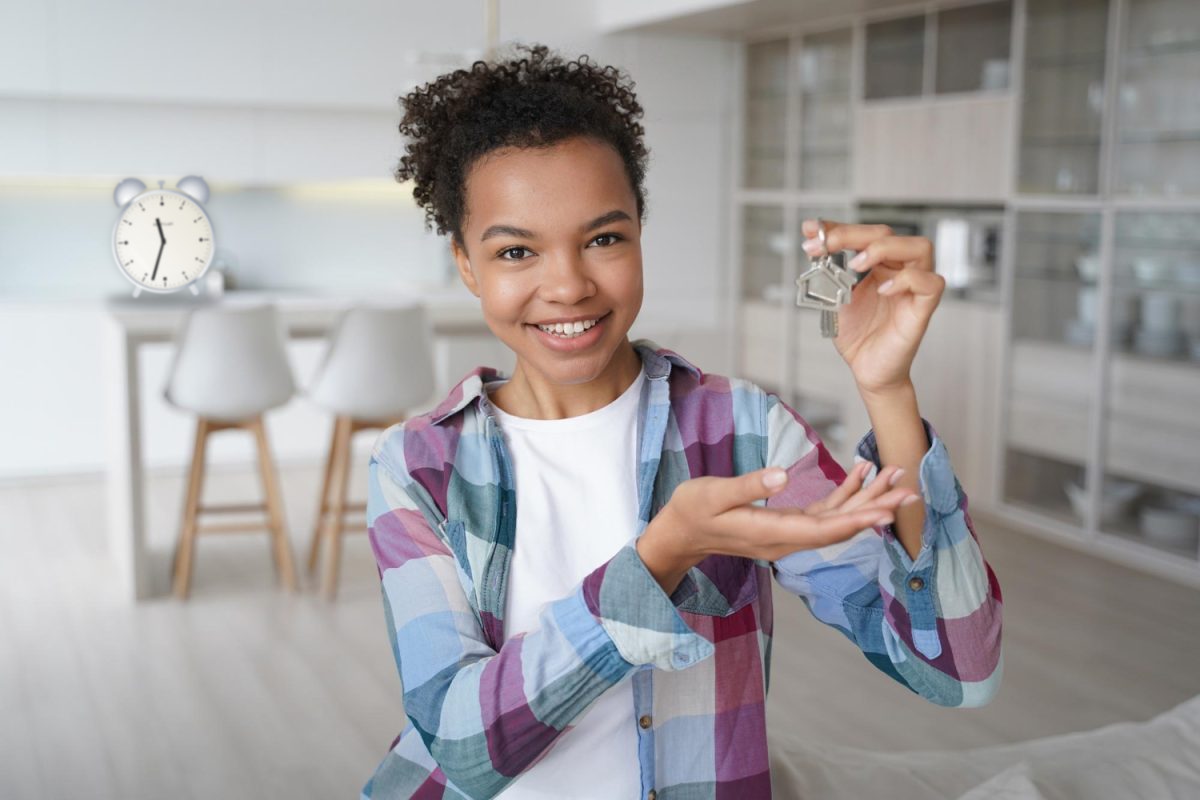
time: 11:33
